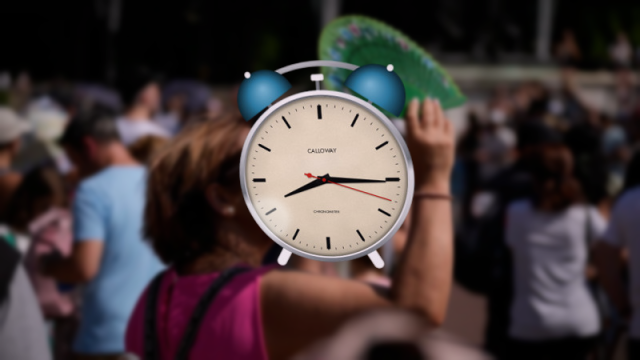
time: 8:15:18
